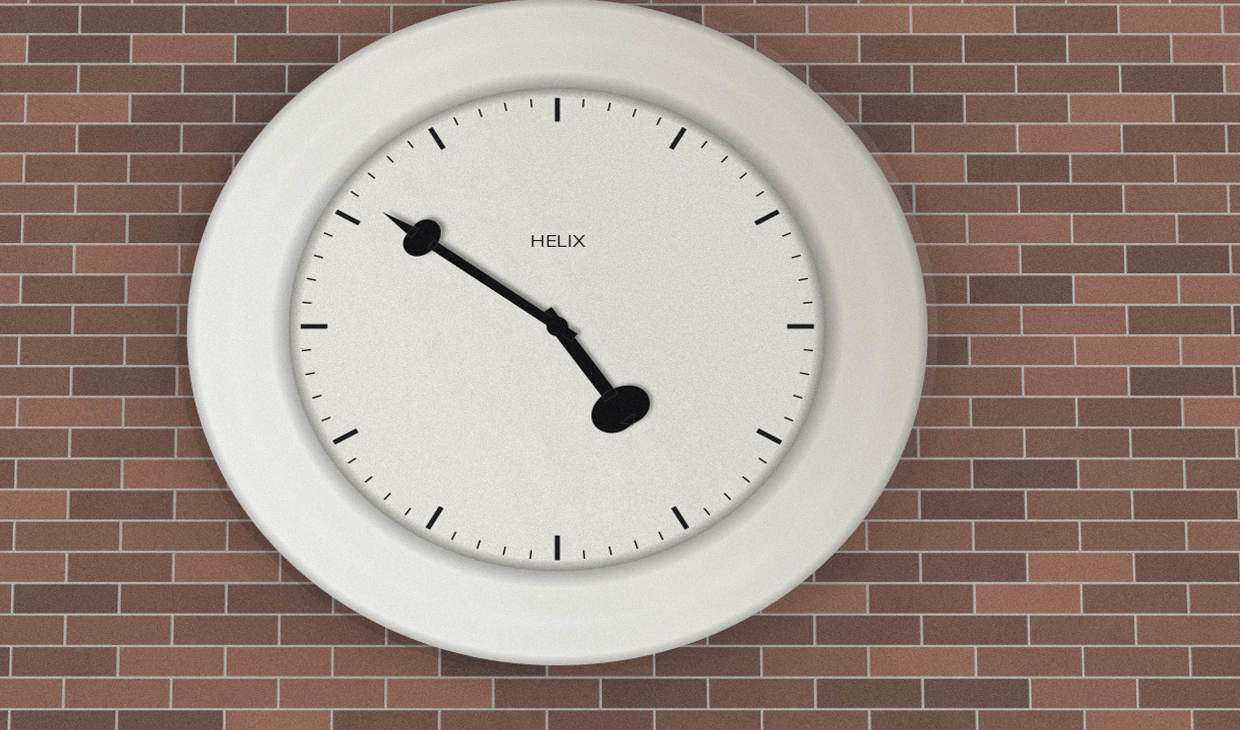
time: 4:51
